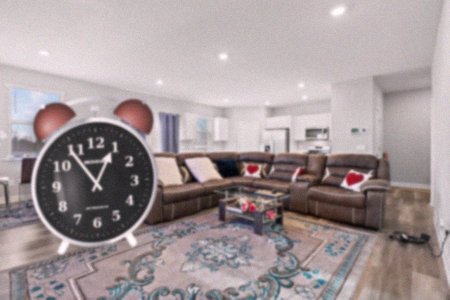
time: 12:54
